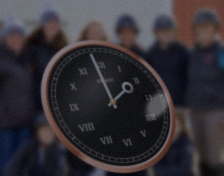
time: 1:59
